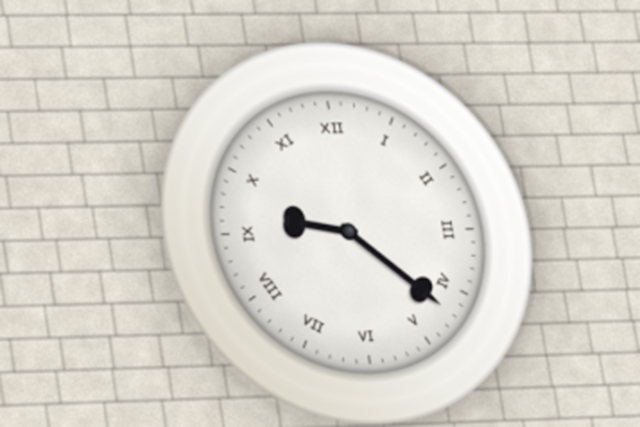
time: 9:22
